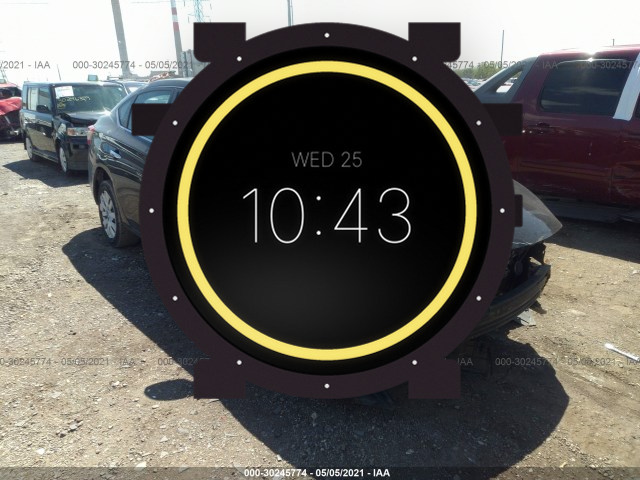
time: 10:43
